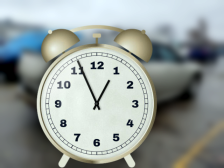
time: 12:56
